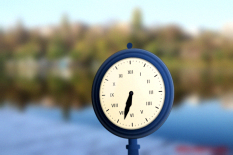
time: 6:33
